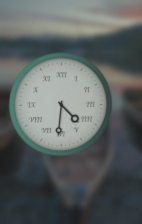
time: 4:31
